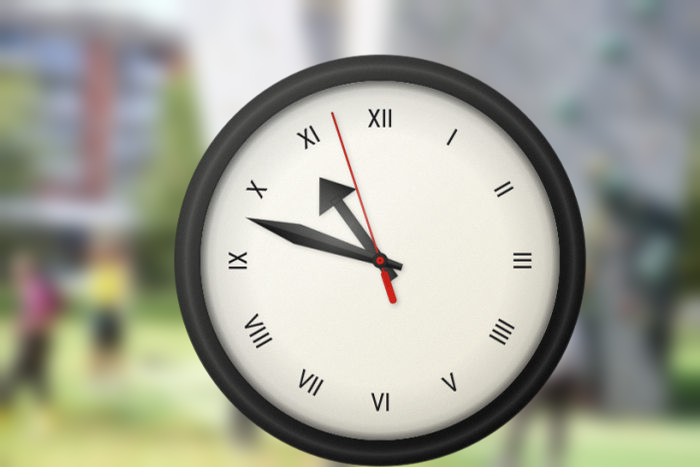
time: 10:47:57
